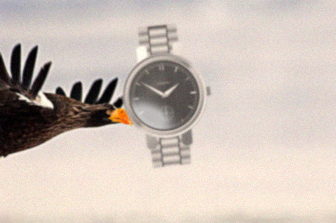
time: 1:51
